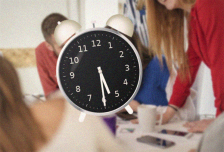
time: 5:30
